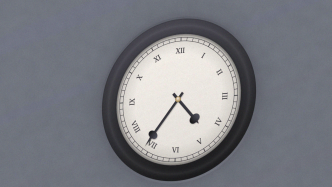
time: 4:36
